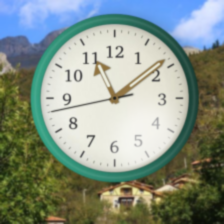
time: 11:08:43
